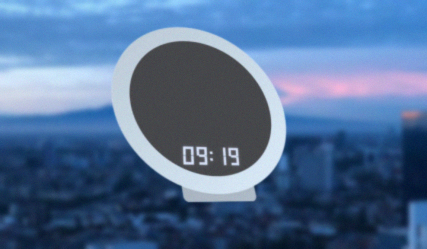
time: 9:19
